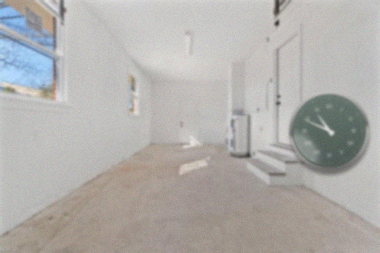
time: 10:49
